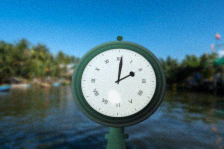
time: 2:01
